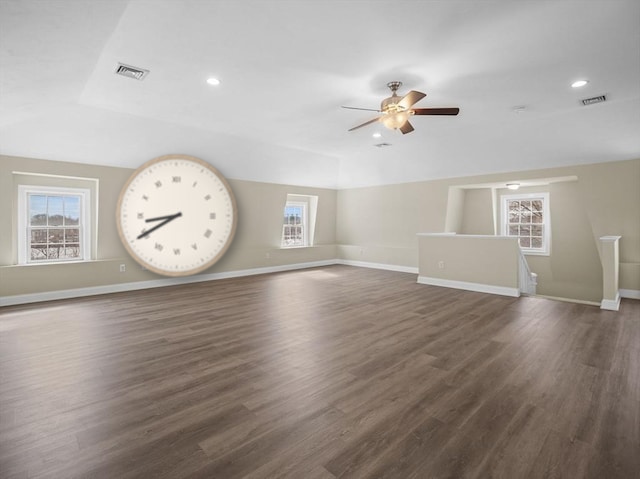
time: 8:40
